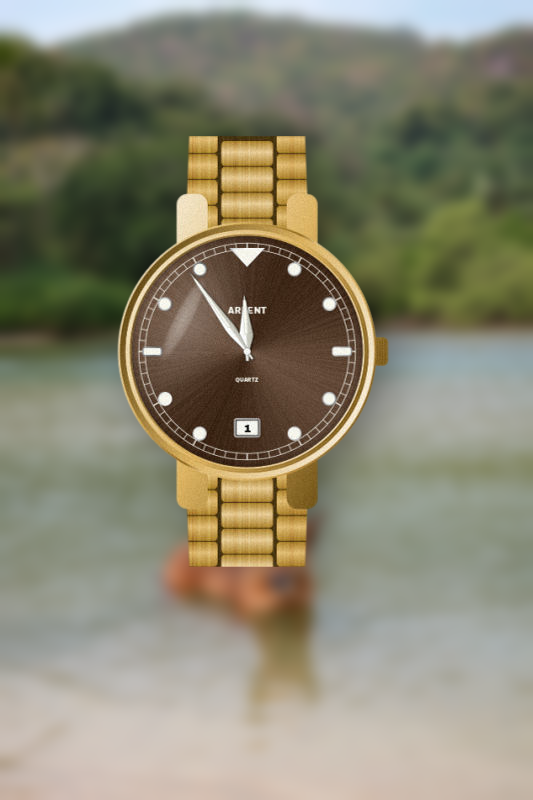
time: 11:54
